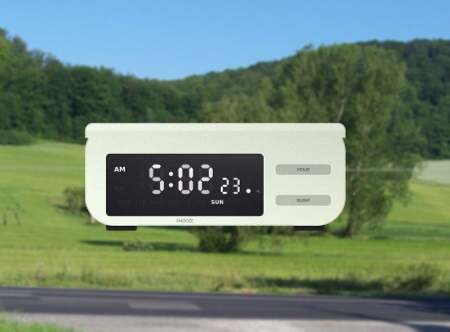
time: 5:02:23
